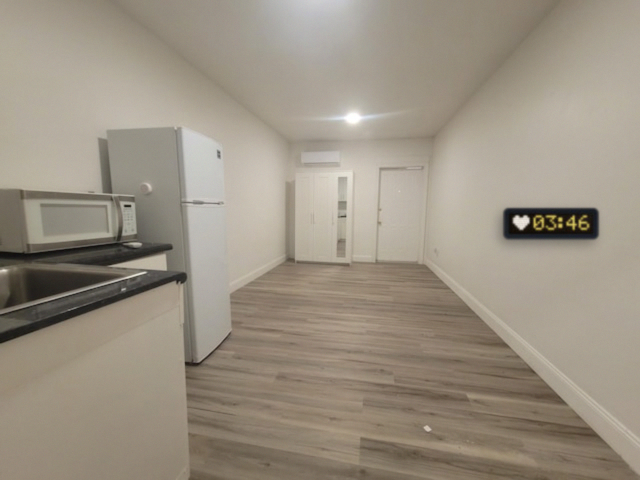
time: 3:46
